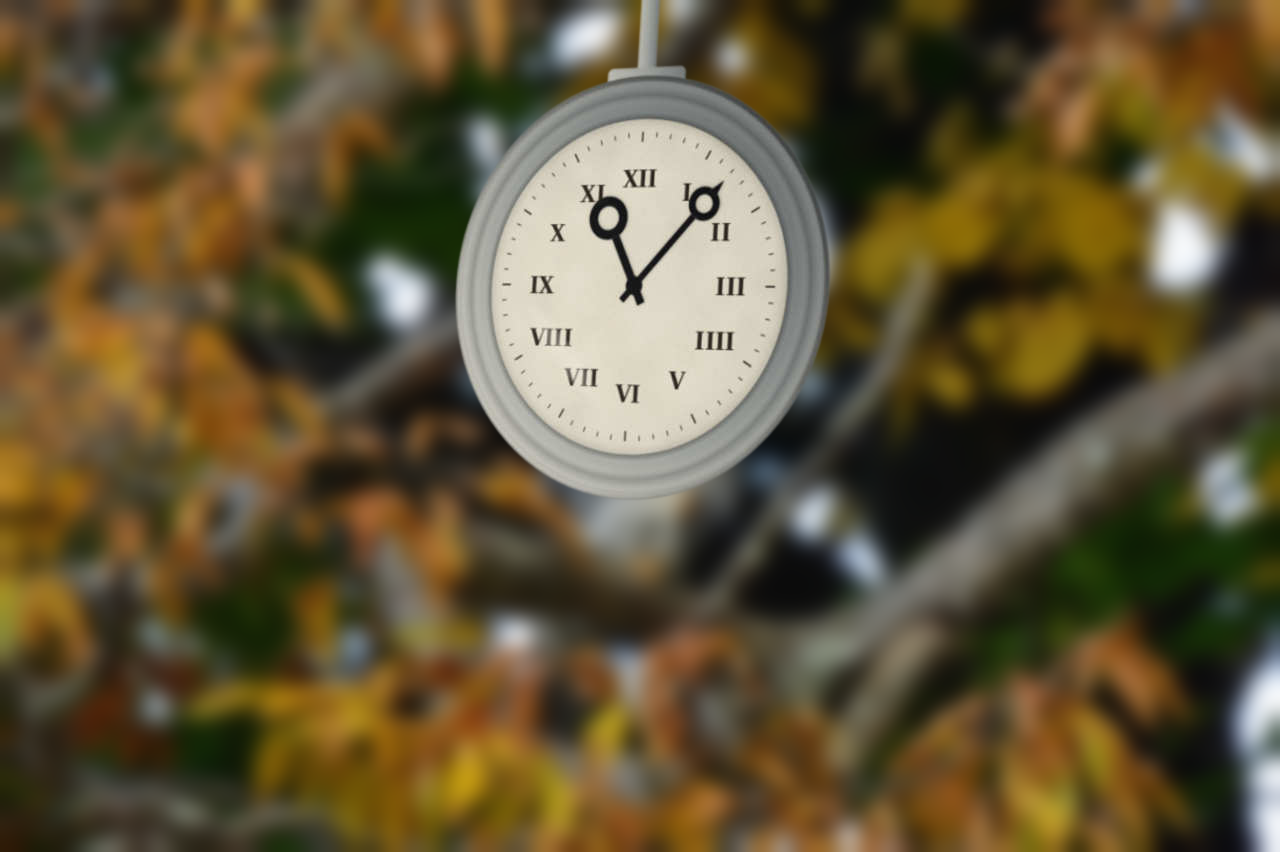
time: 11:07
